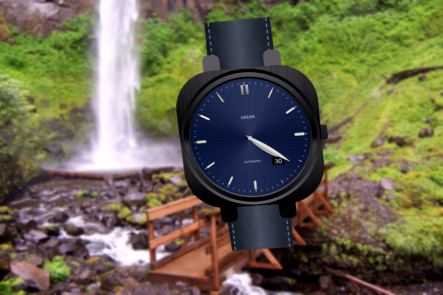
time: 4:21
